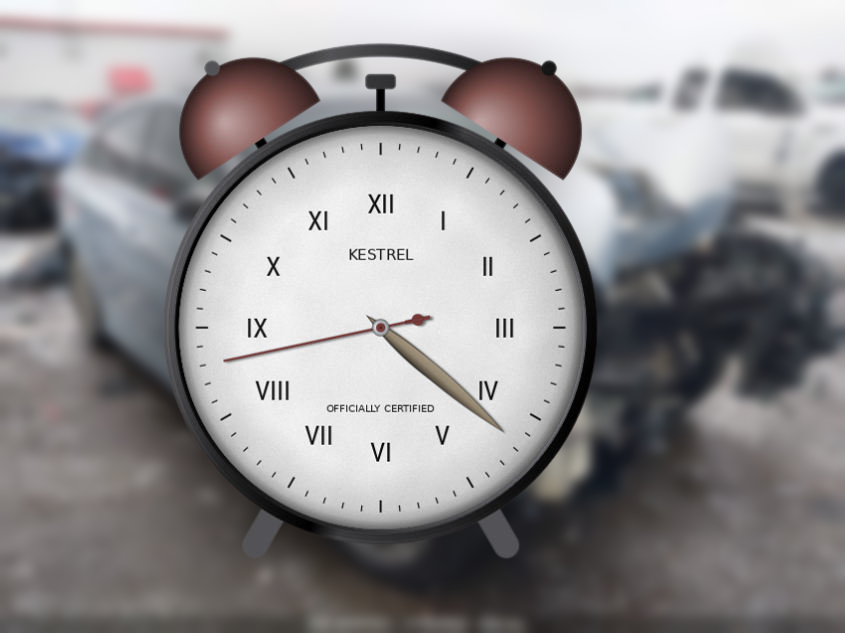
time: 4:21:43
